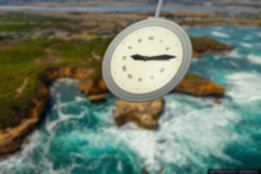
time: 9:14
